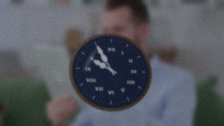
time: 9:55
